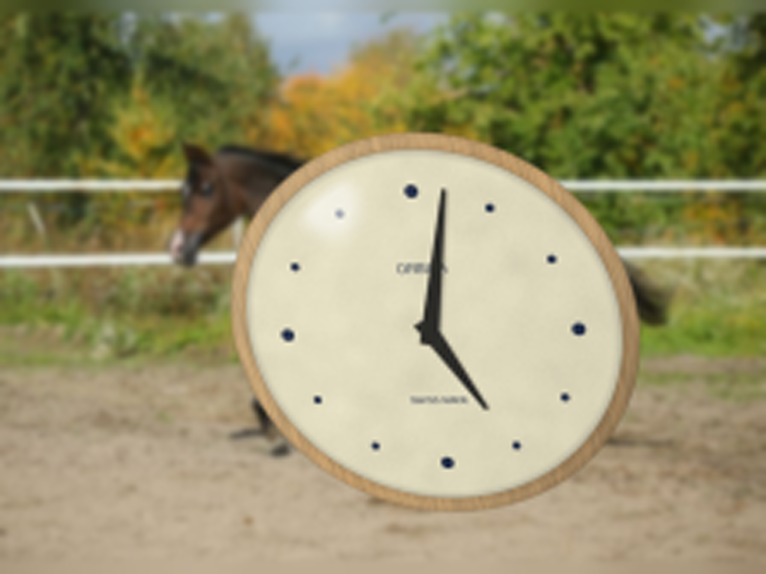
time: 5:02
